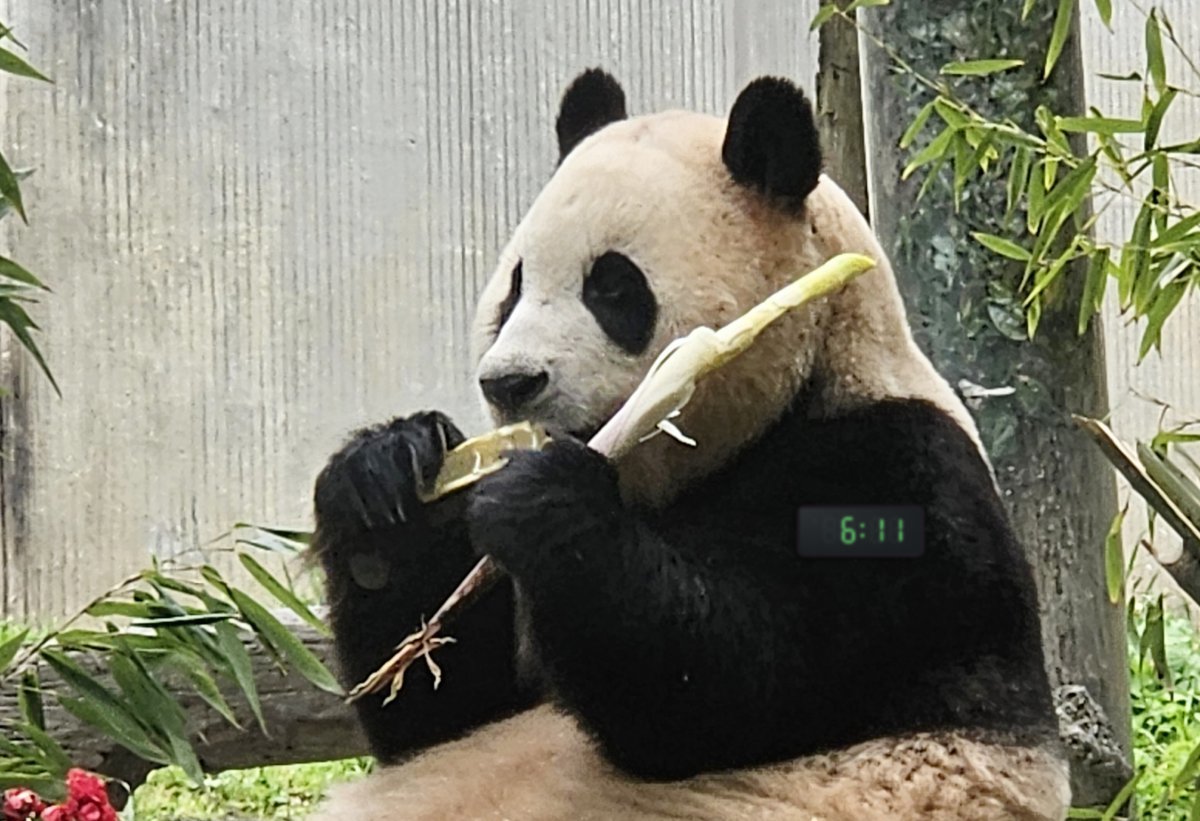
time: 6:11
